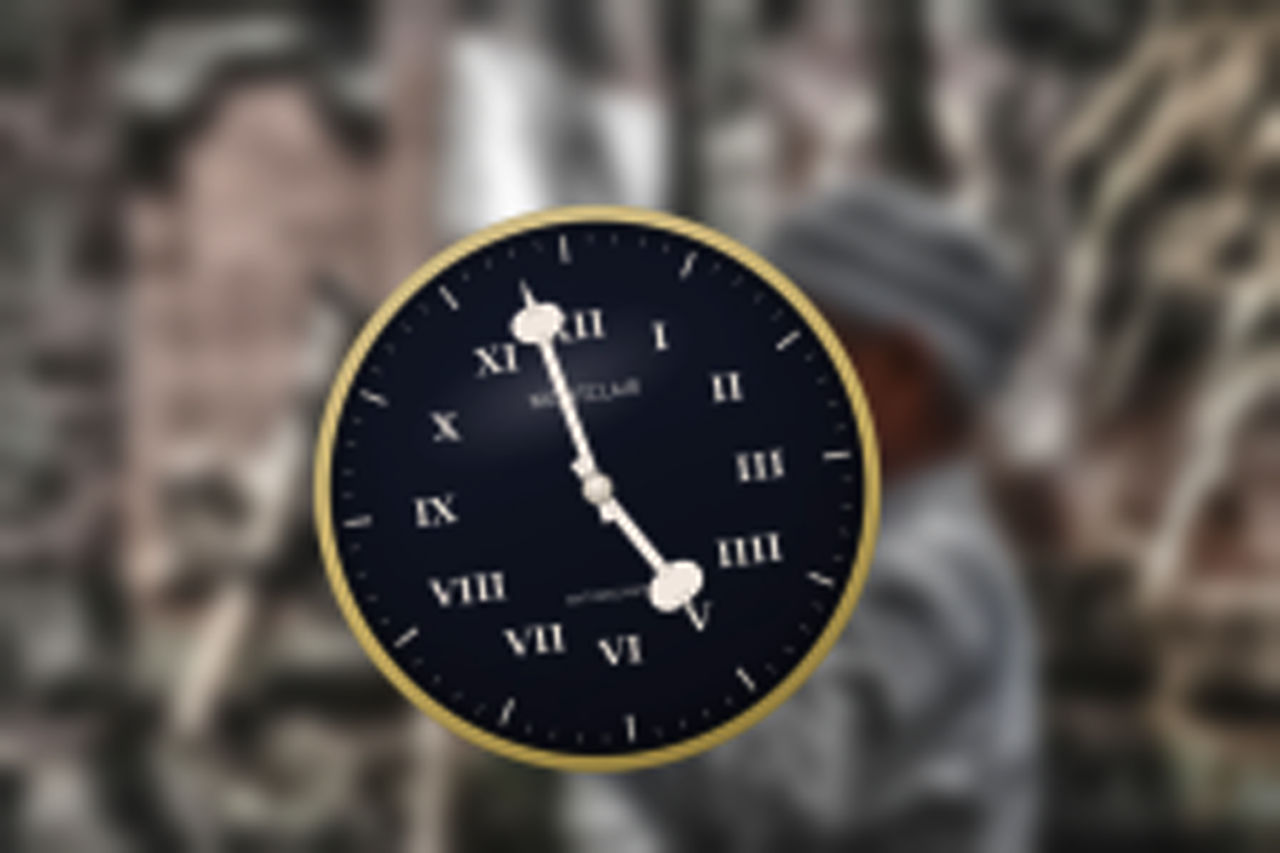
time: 4:58
